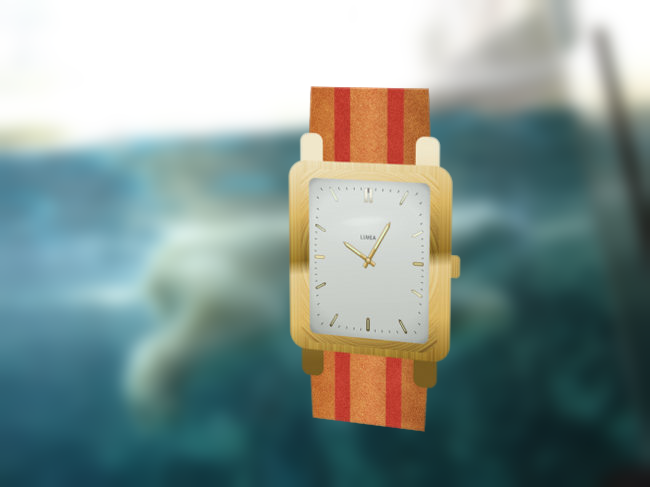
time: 10:05
